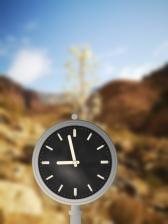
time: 8:58
